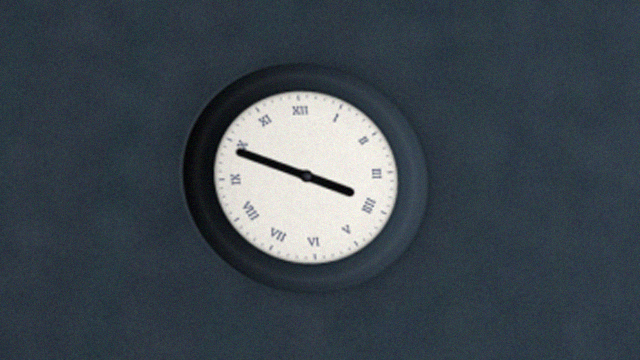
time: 3:49
